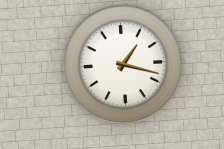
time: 1:18
